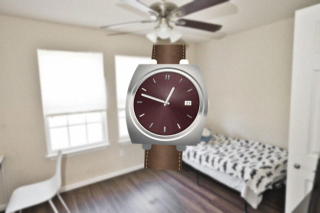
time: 12:48
